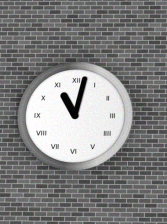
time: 11:02
